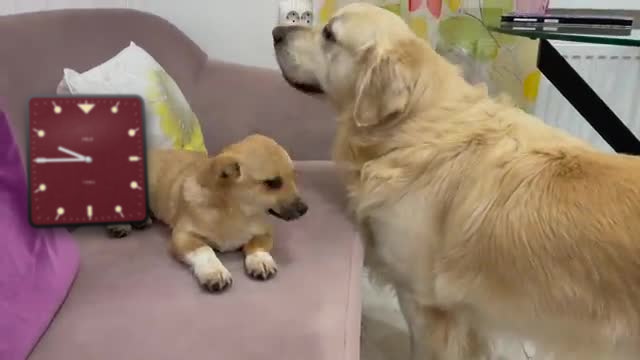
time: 9:45
